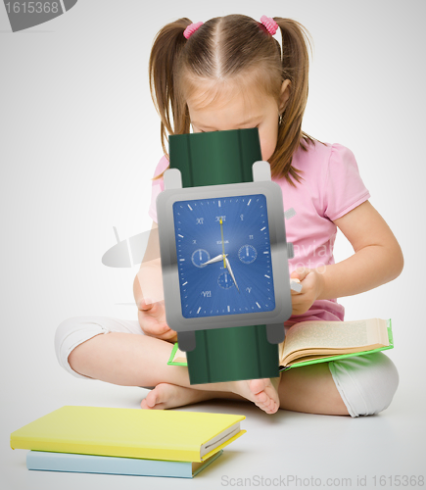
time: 8:27
